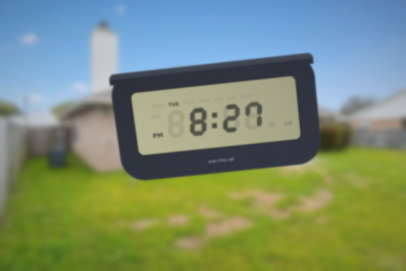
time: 8:27
